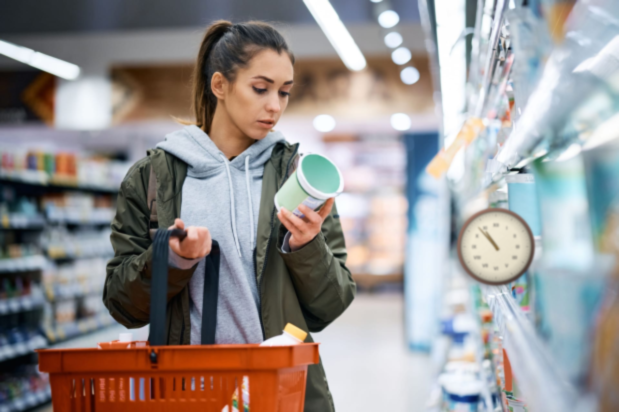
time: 10:53
